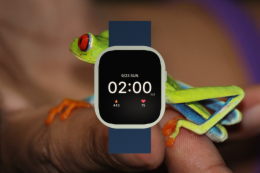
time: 2:00
